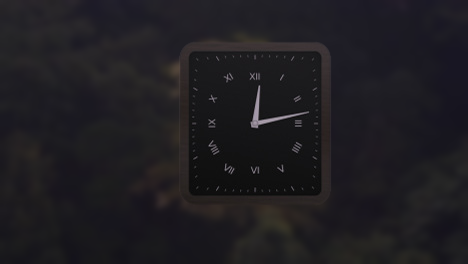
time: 12:13
